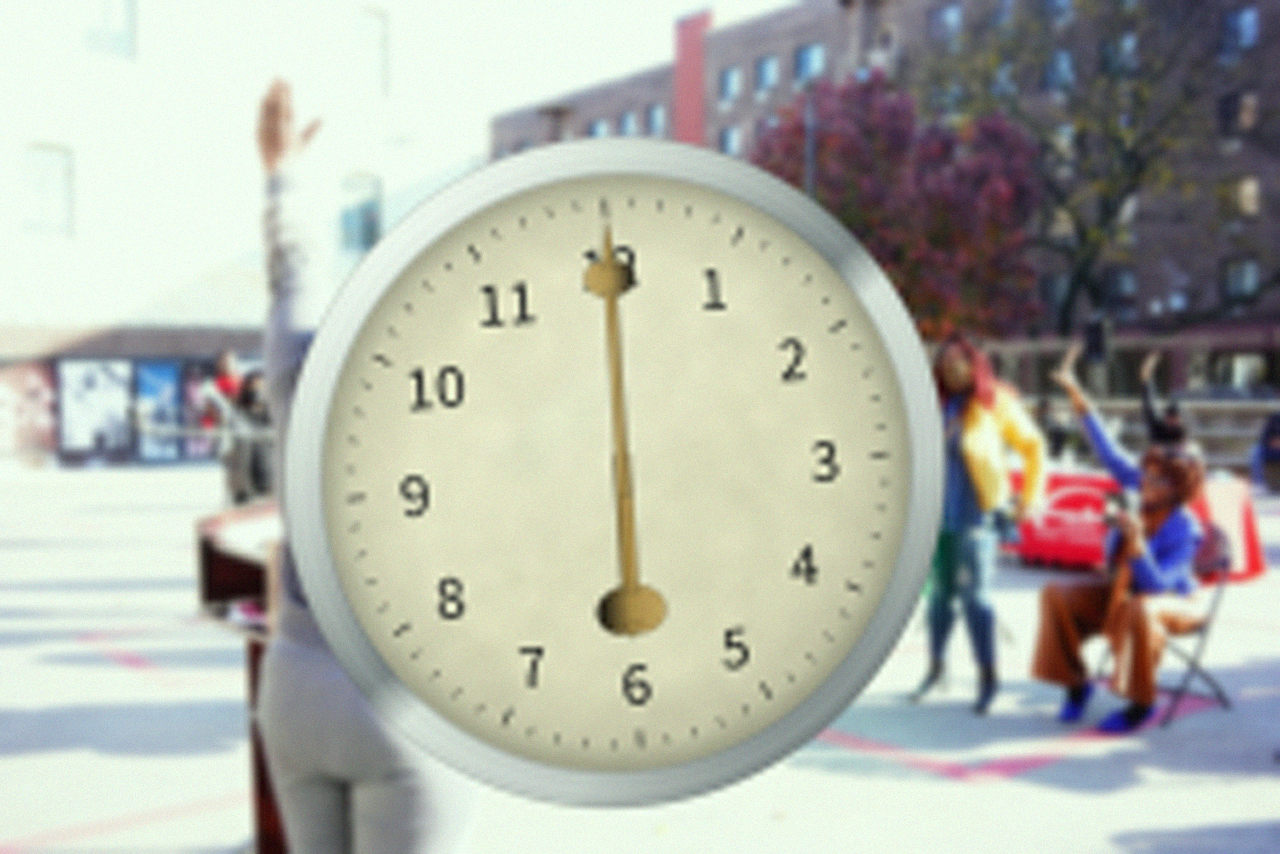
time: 6:00
